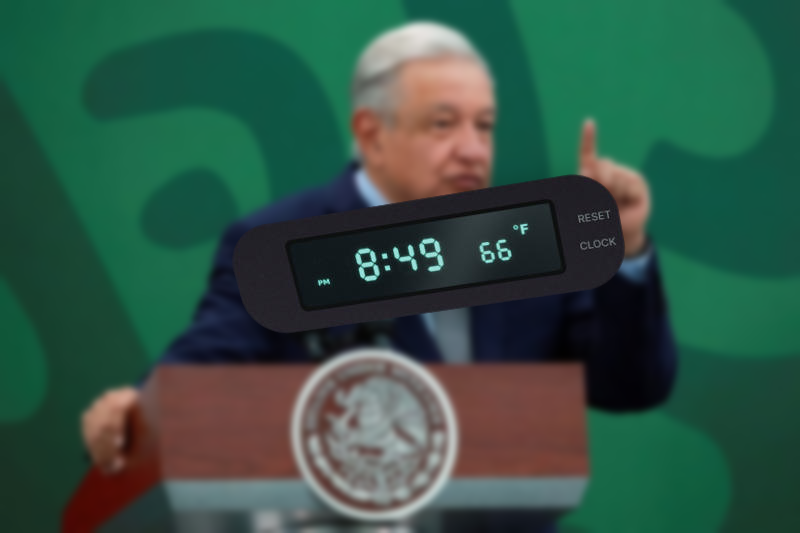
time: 8:49
